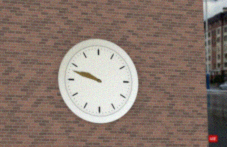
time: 9:48
